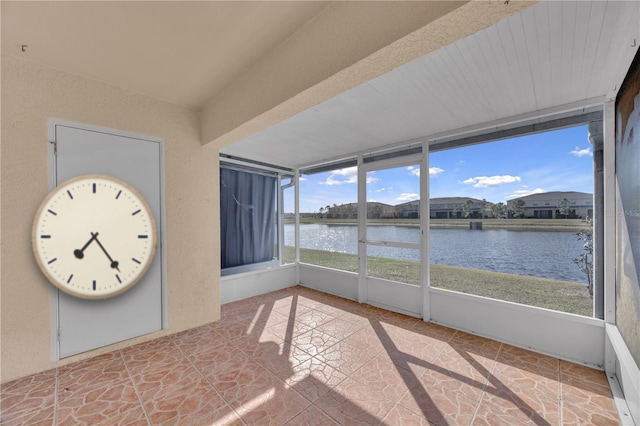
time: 7:24
